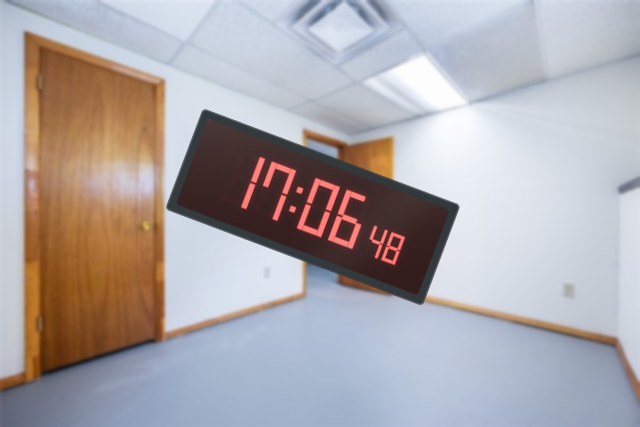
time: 17:06:48
